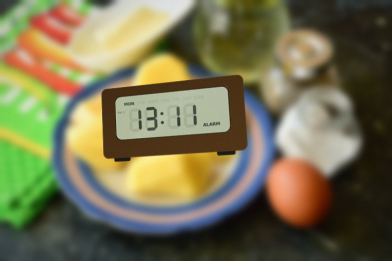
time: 13:11
